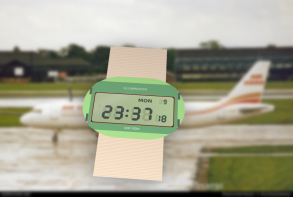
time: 23:37:18
